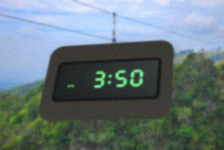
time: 3:50
